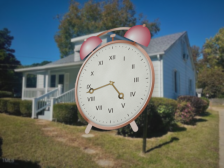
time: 4:43
